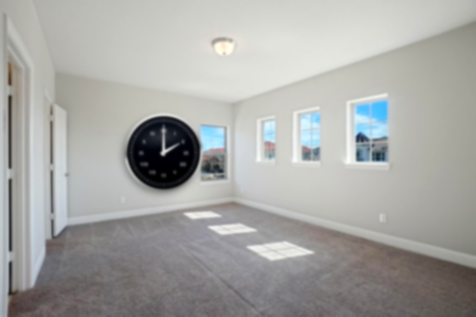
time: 2:00
